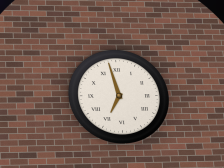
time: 6:58
